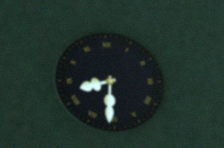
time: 8:31
